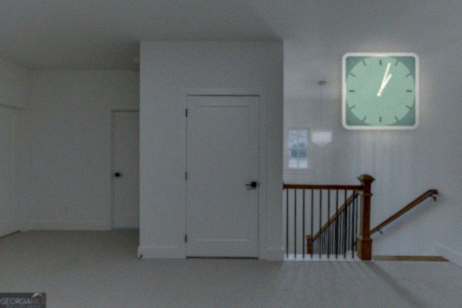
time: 1:03
